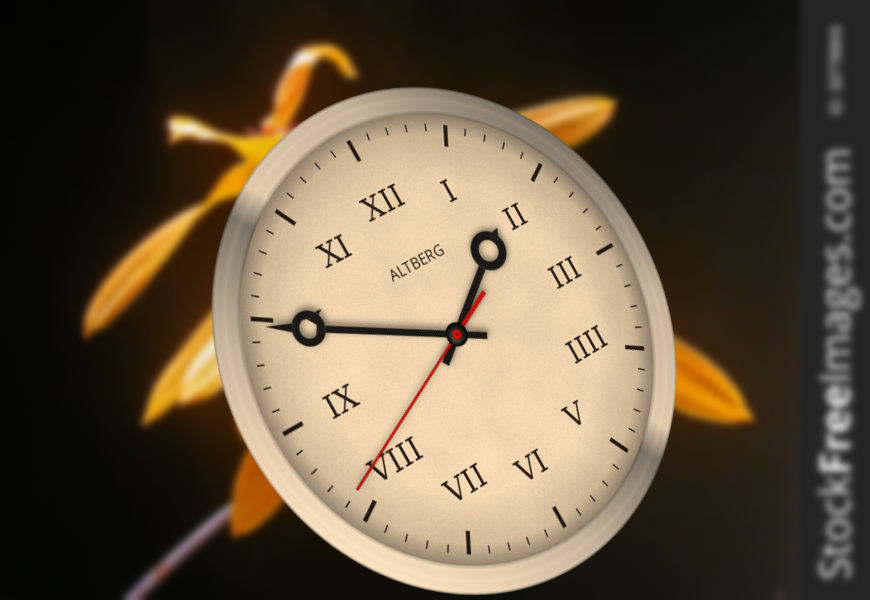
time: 1:49:41
